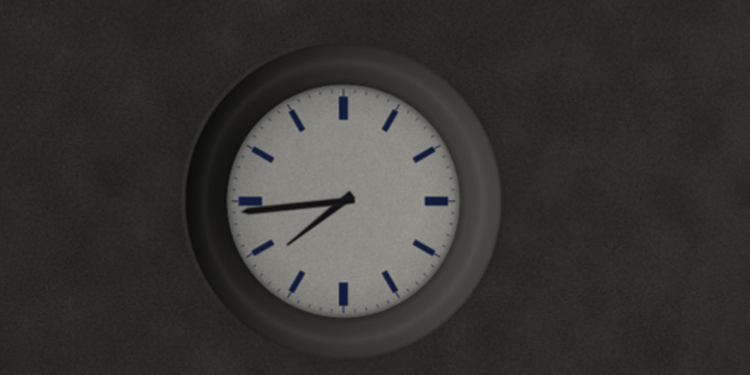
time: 7:44
